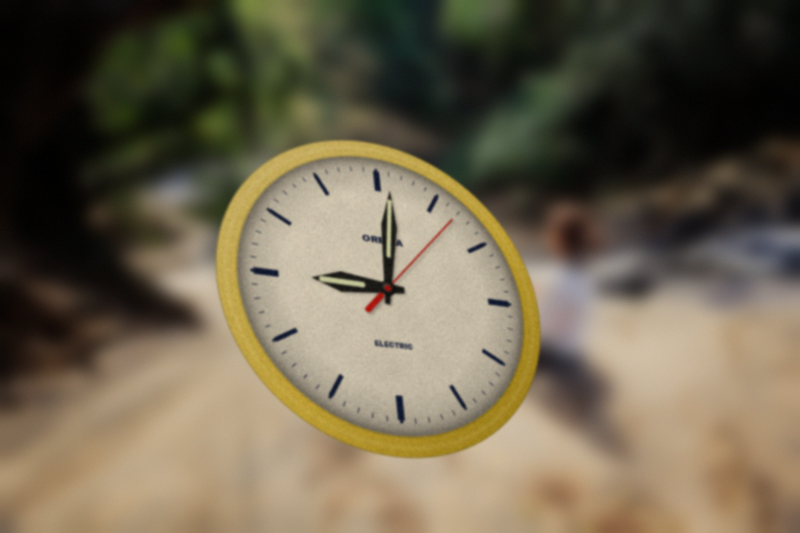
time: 9:01:07
